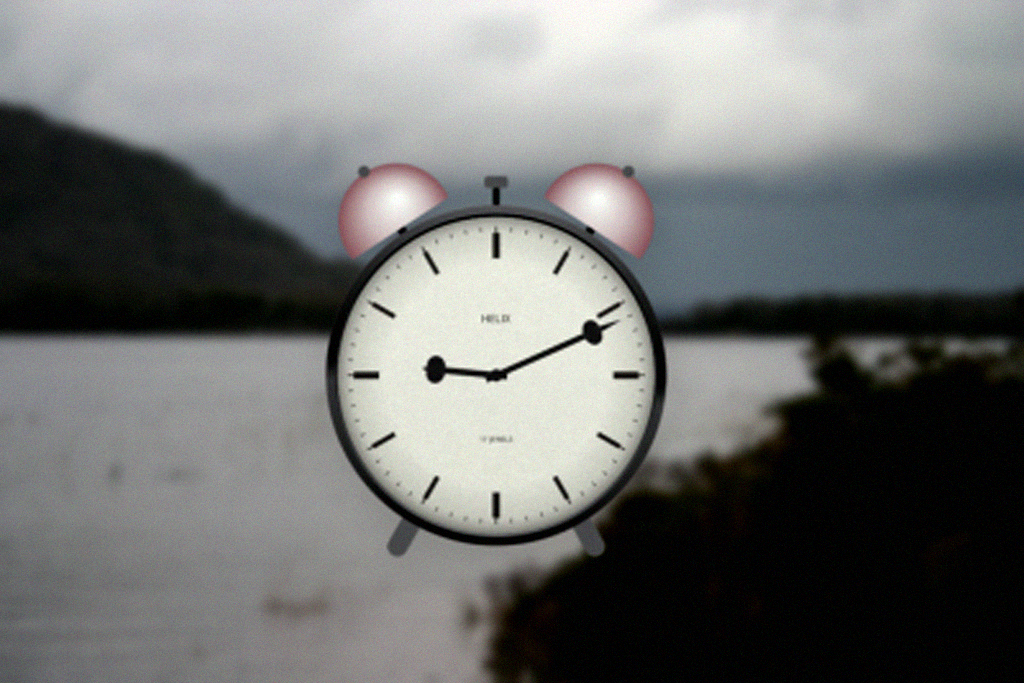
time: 9:11
